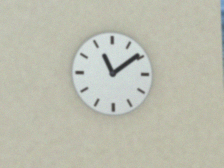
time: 11:09
